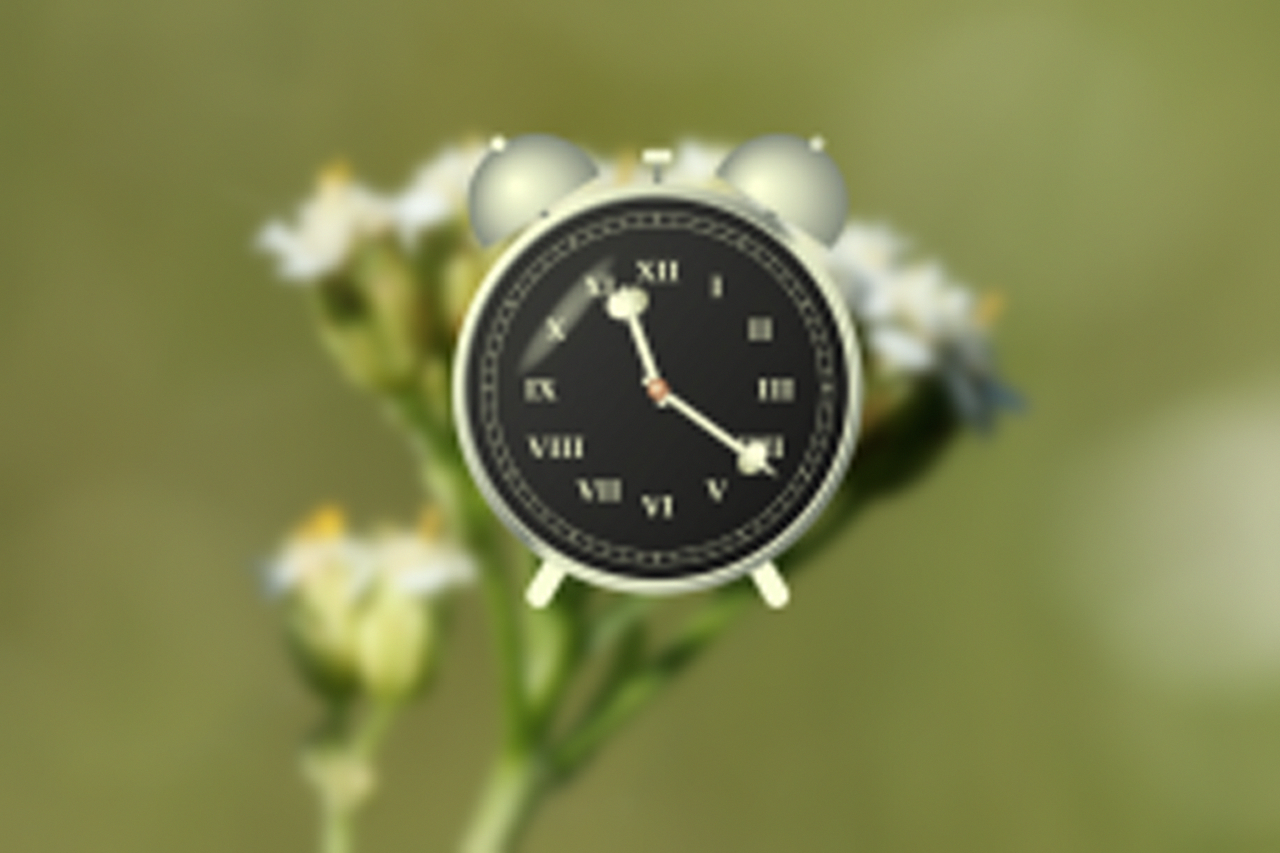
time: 11:21
